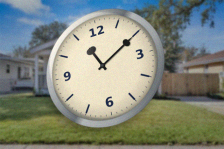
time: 11:10
